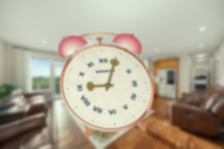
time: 9:04
